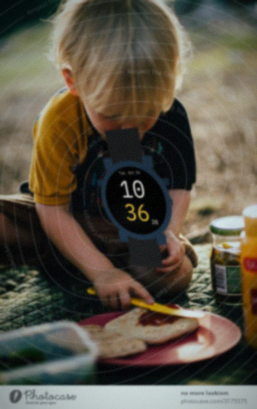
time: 10:36
